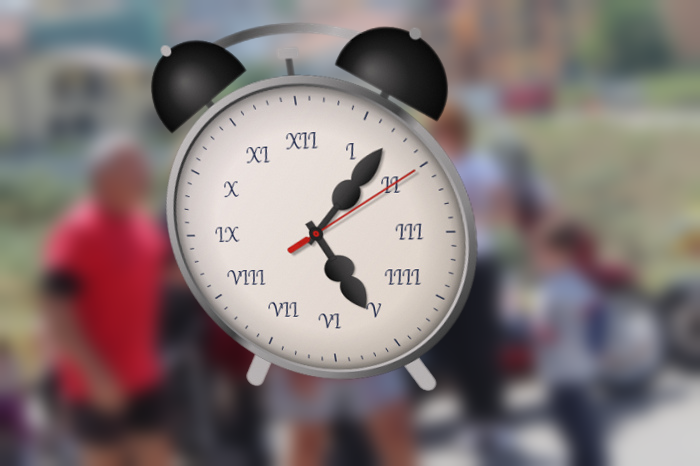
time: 5:07:10
